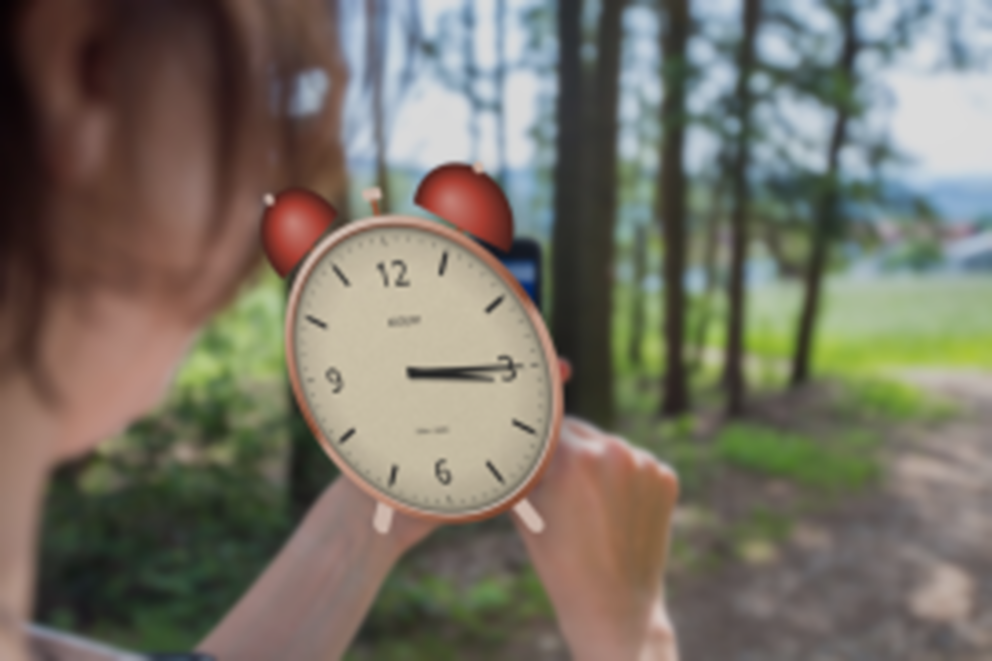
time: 3:15
